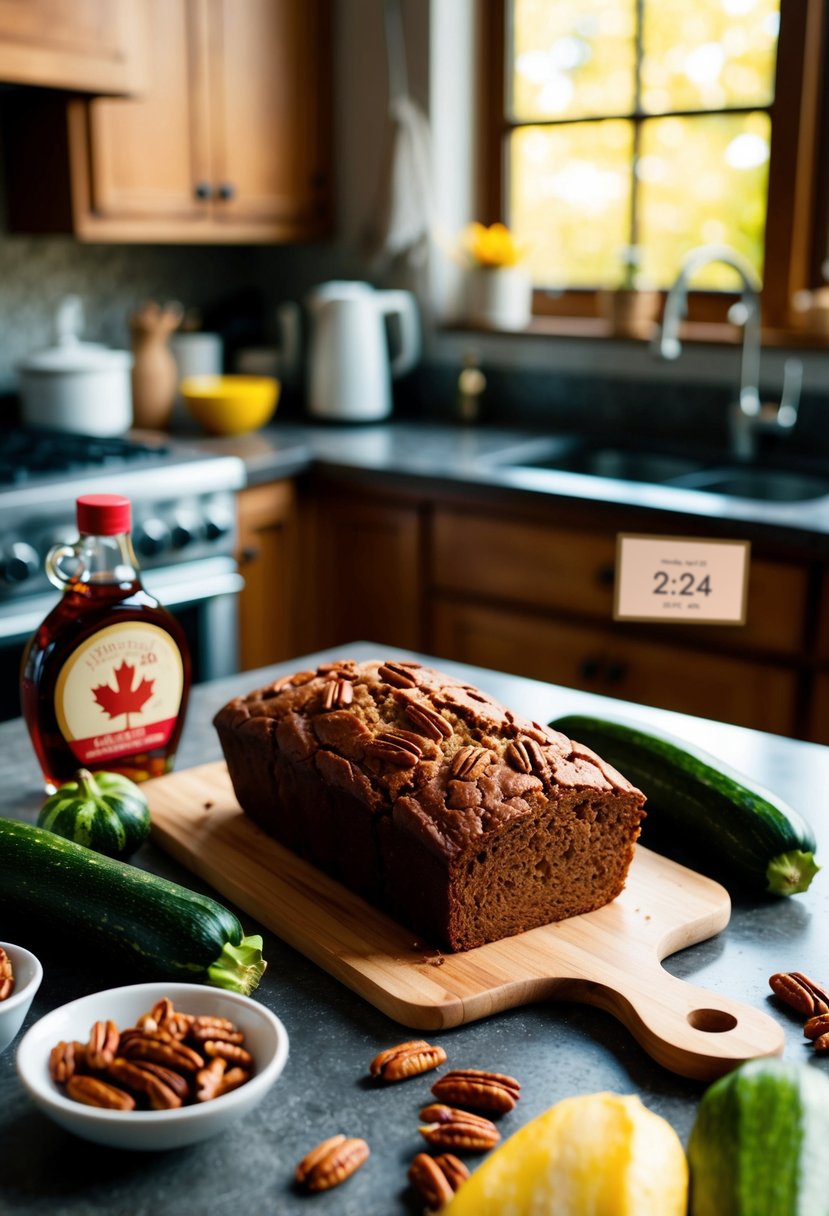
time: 2:24
